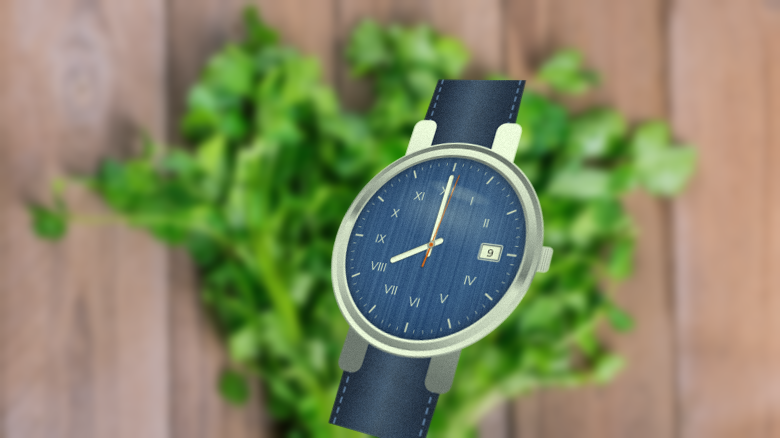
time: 8:00:01
